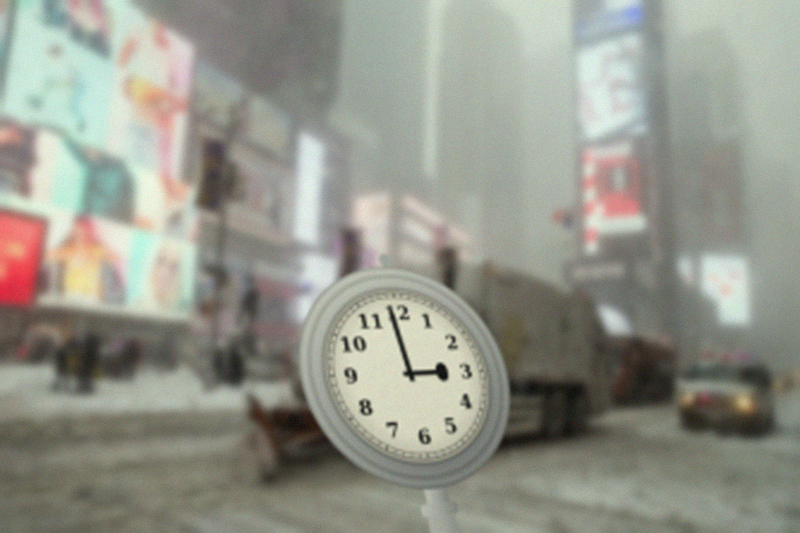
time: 2:59
